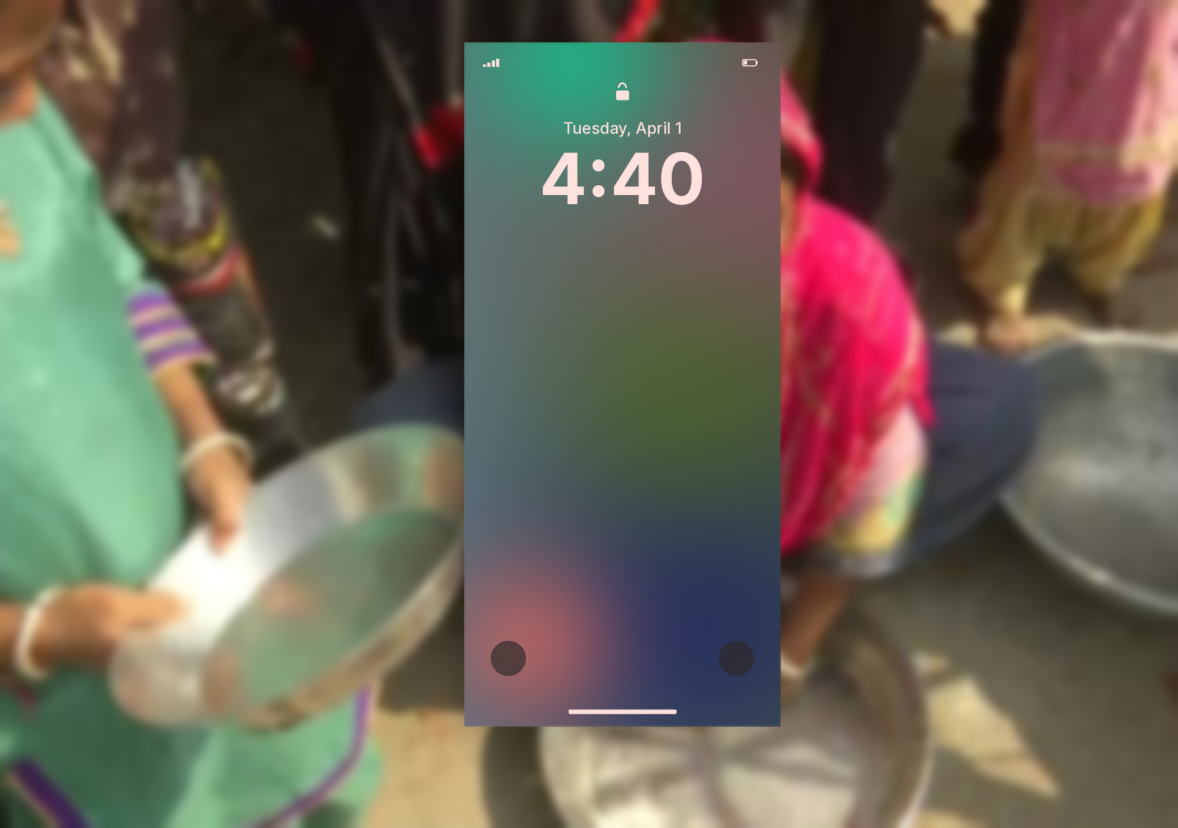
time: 4:40
